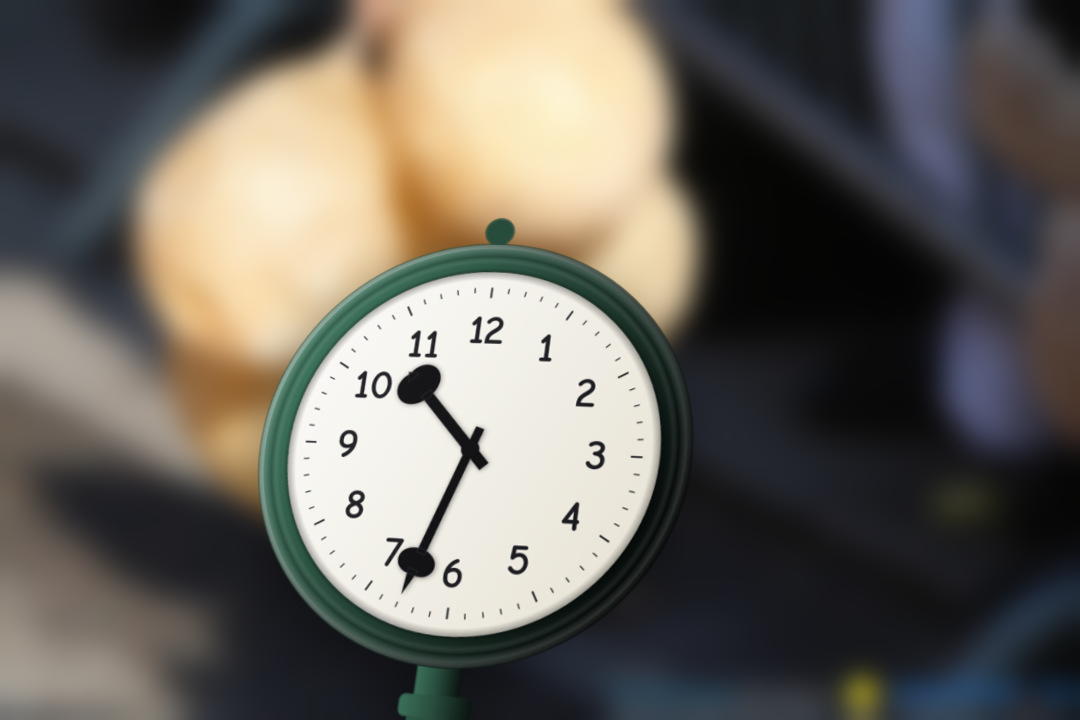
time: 10:33
